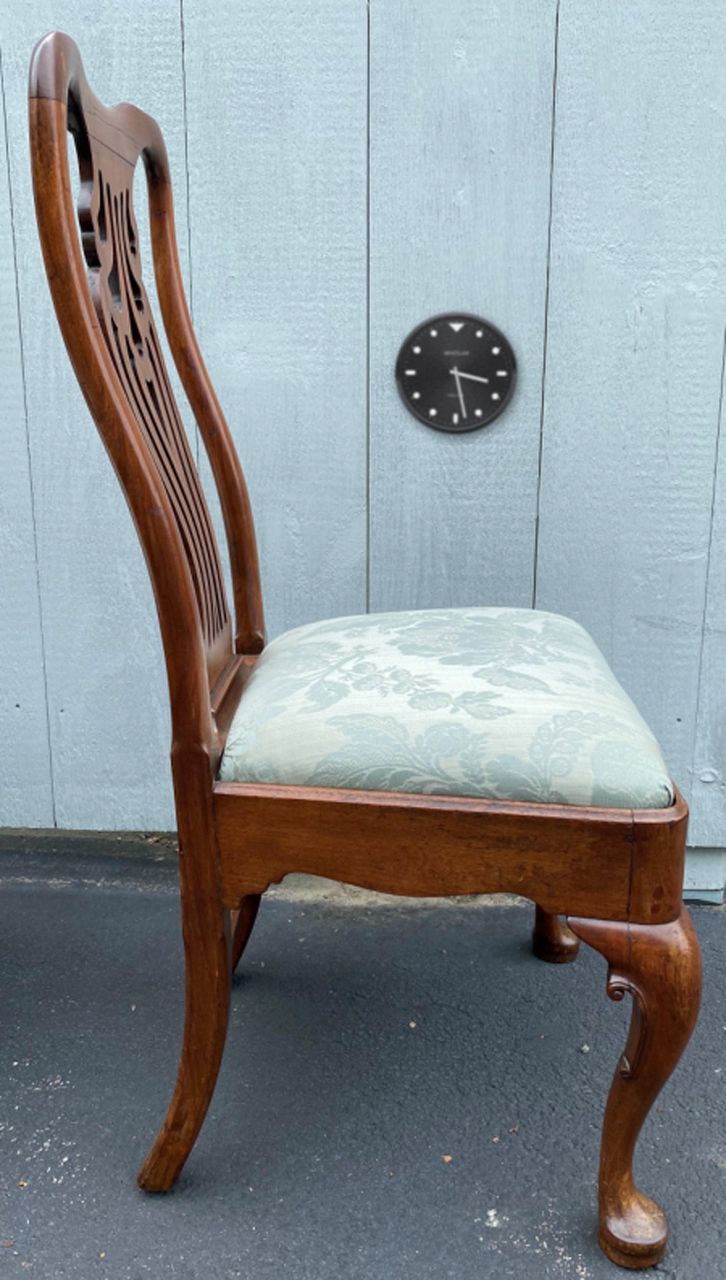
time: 3:28
